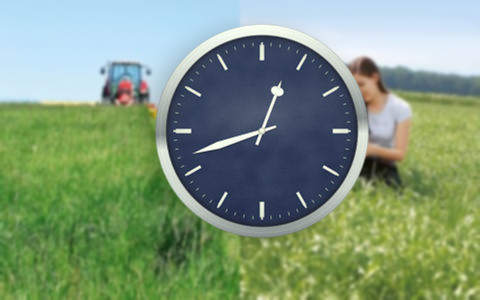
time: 12:42
